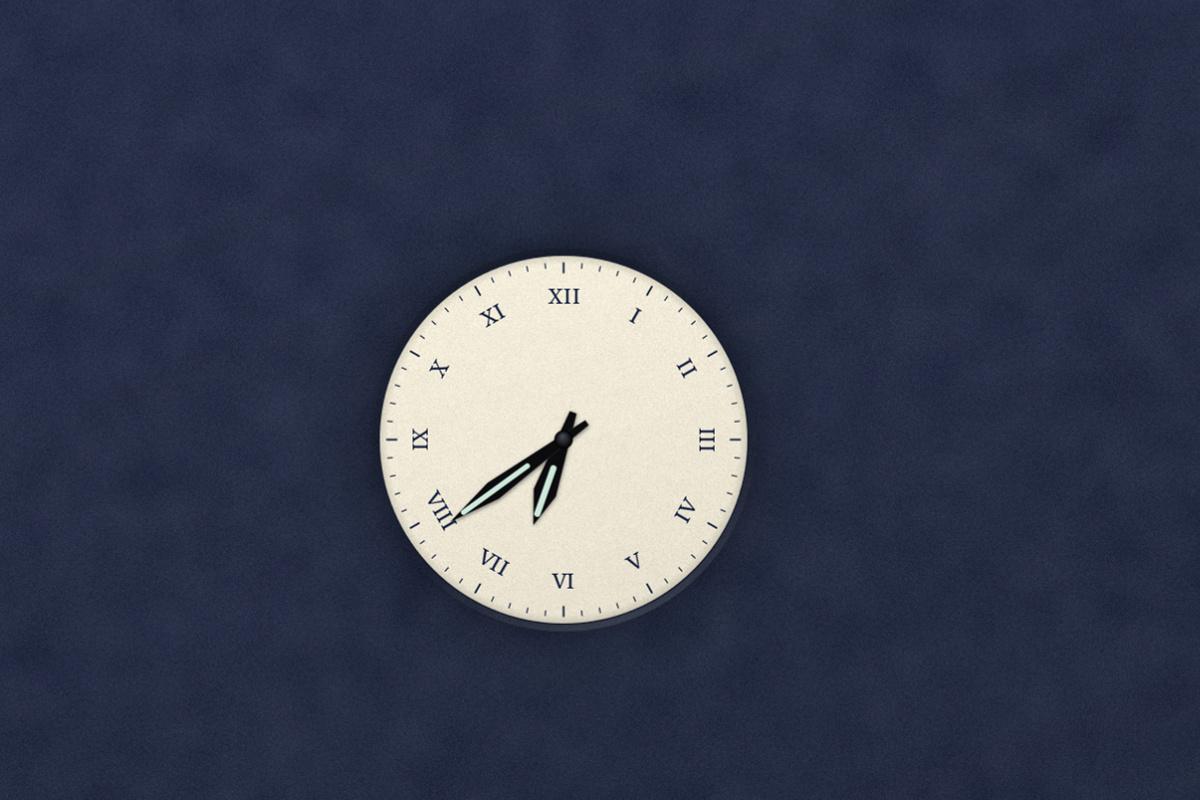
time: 6:39
